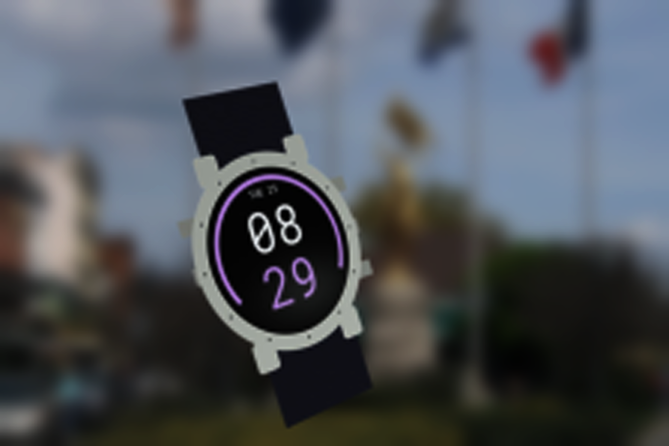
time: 8:29
